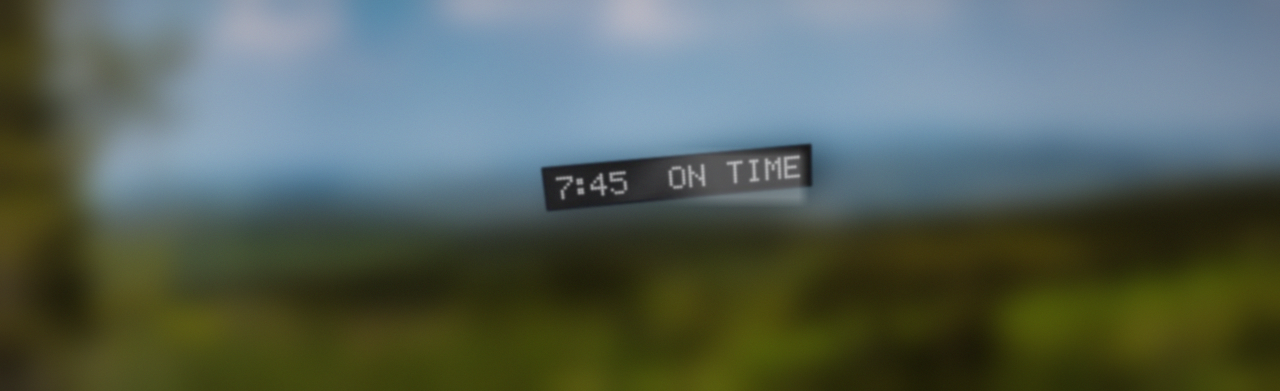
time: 7:45
